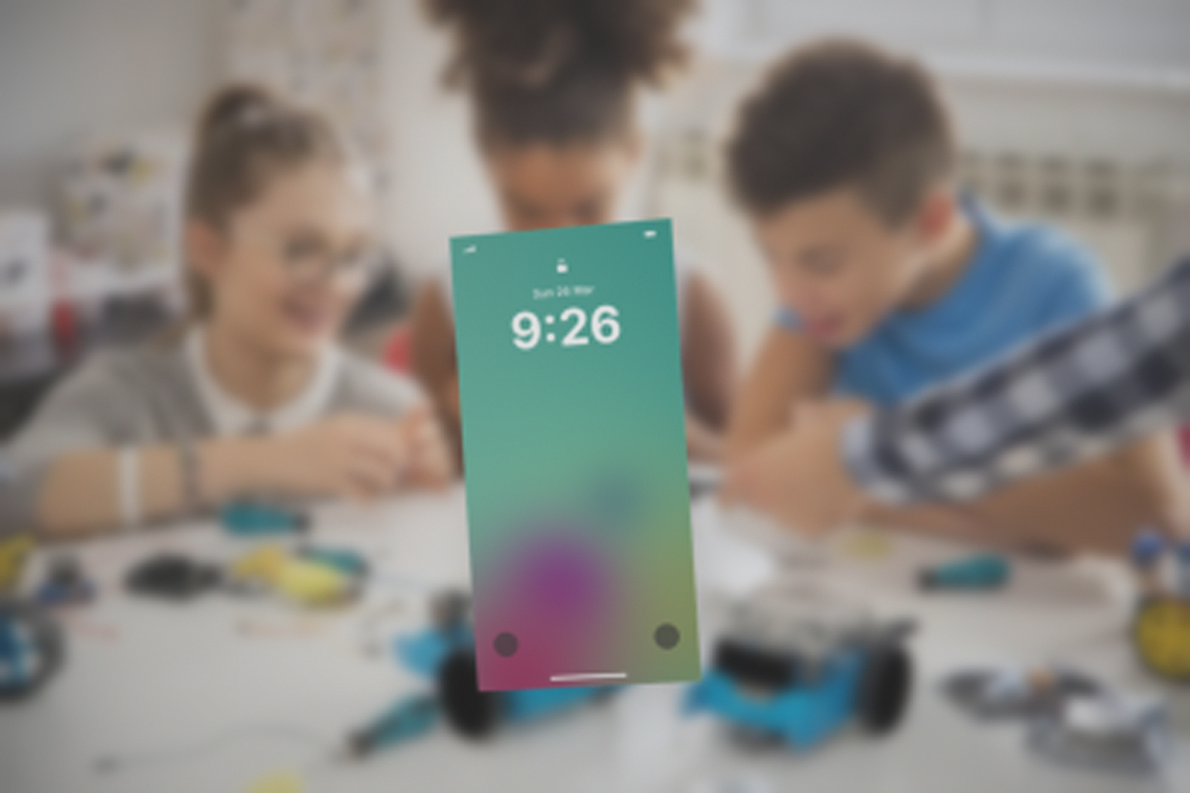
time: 9:26
